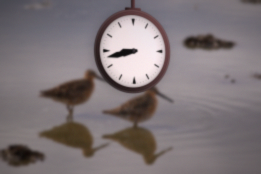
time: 8:43
